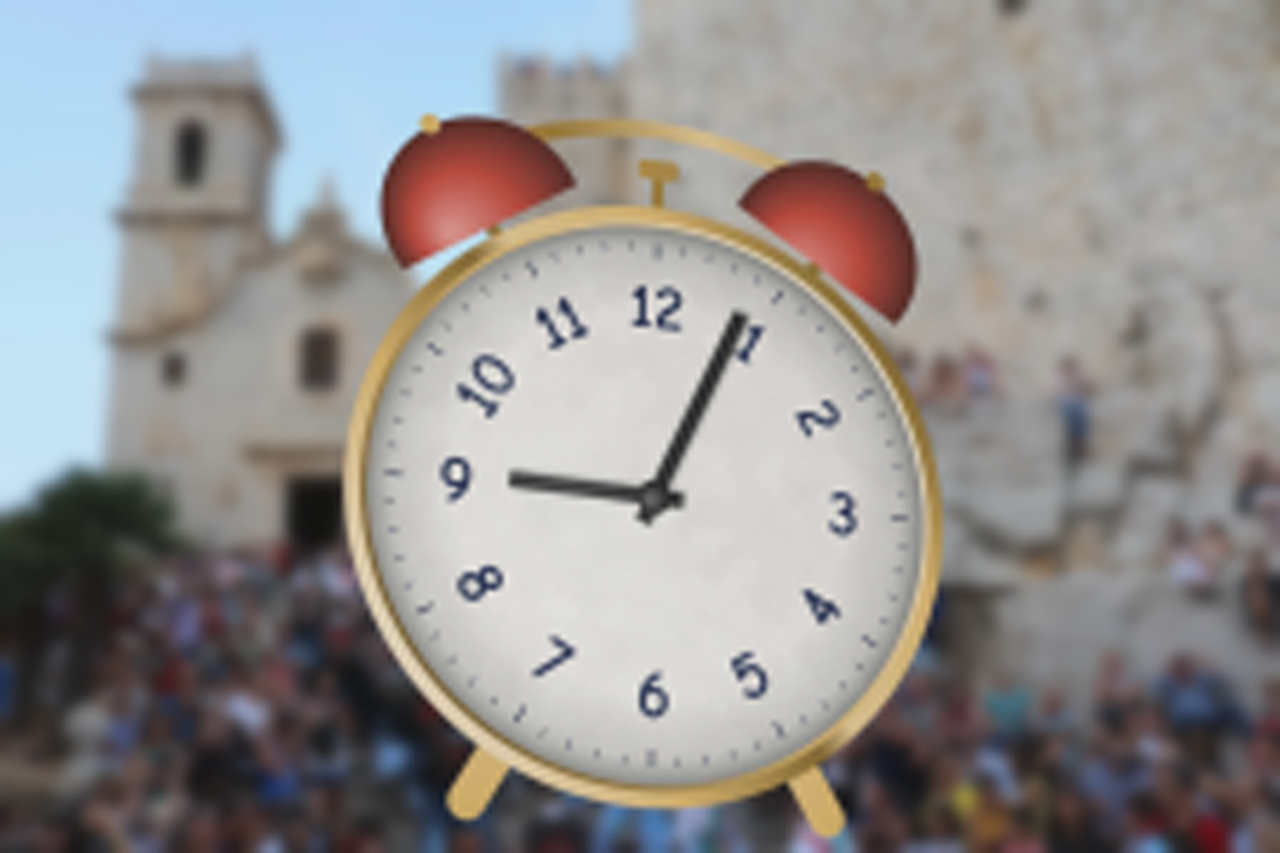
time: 9:04
